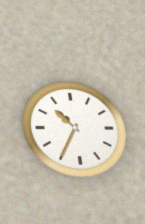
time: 10:35
